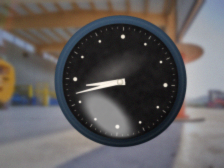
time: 8:42
